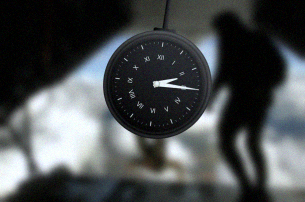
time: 2:15
